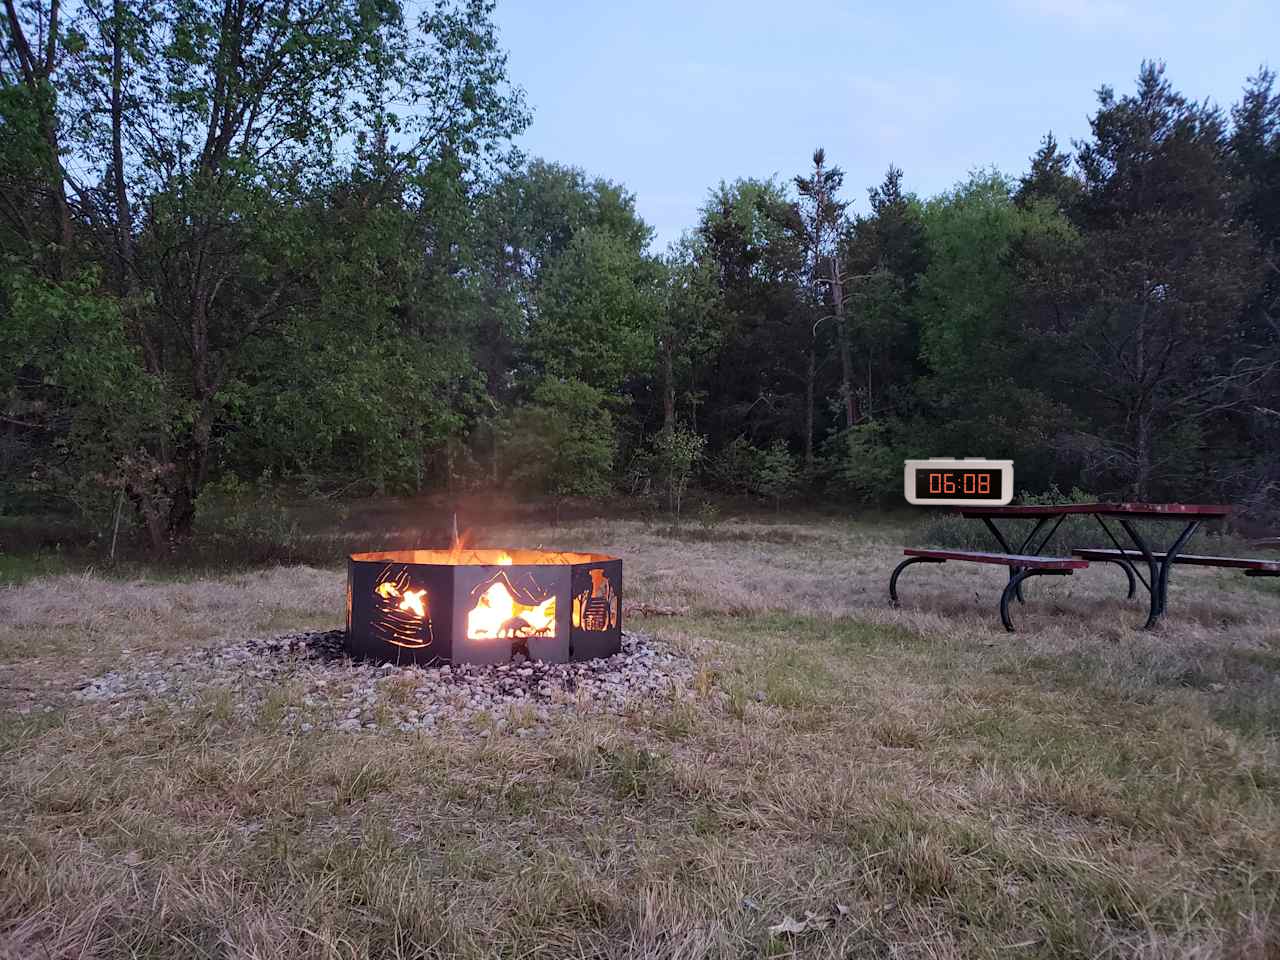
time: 6:08
